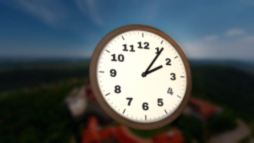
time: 2:06
